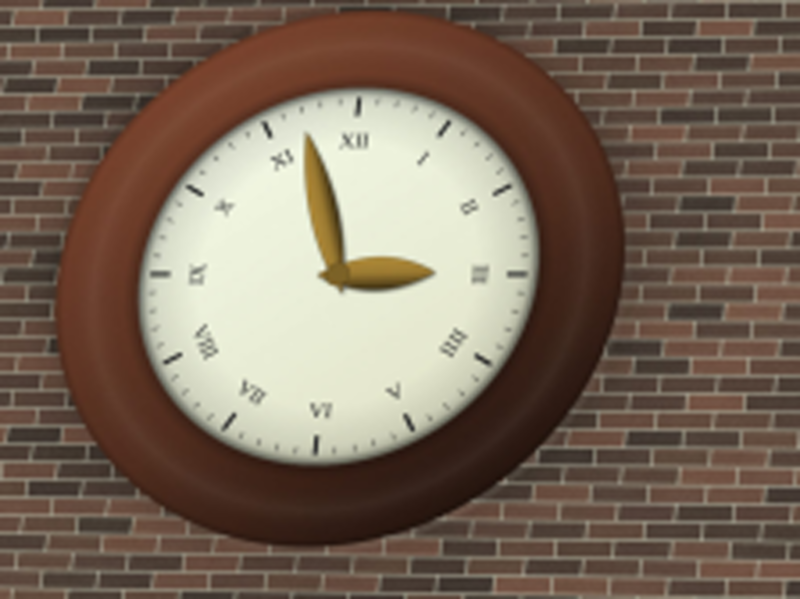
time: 2:57
